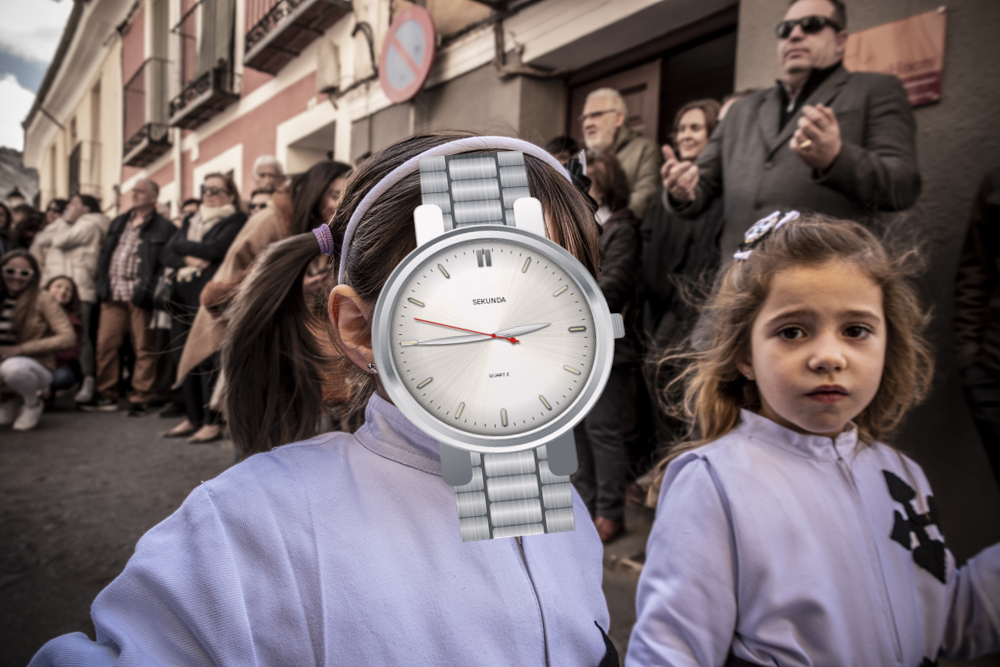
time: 2:44:48
